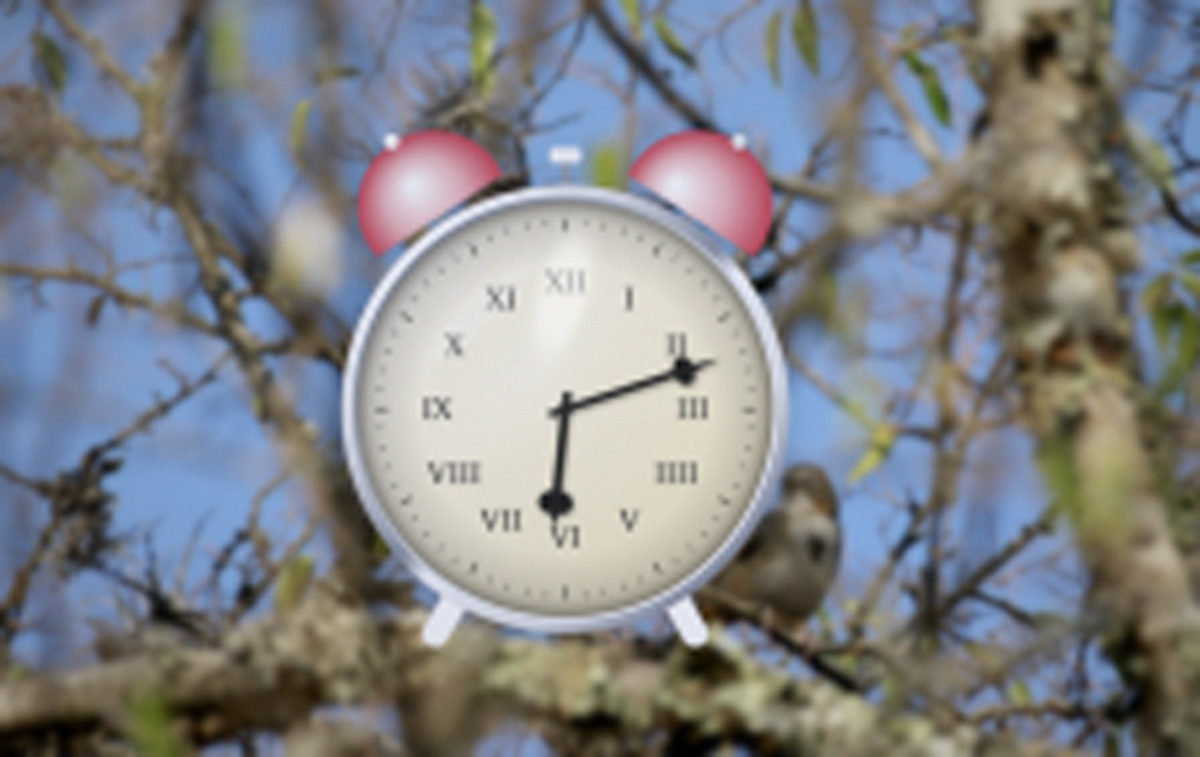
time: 6:12
